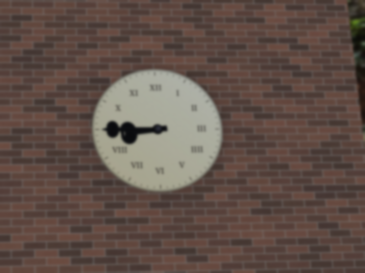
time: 8:45
